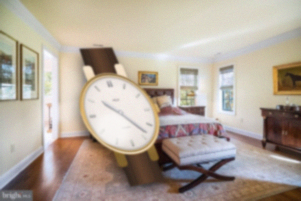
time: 10:23
